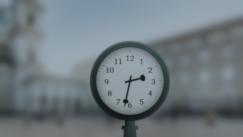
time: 2:32
